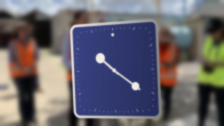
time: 10:21
